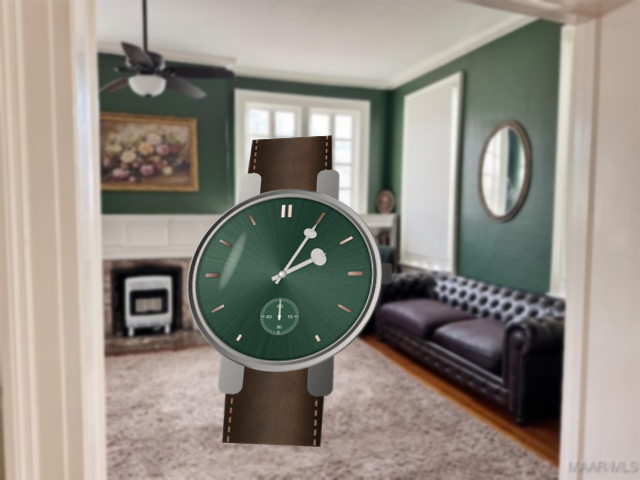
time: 2:05
